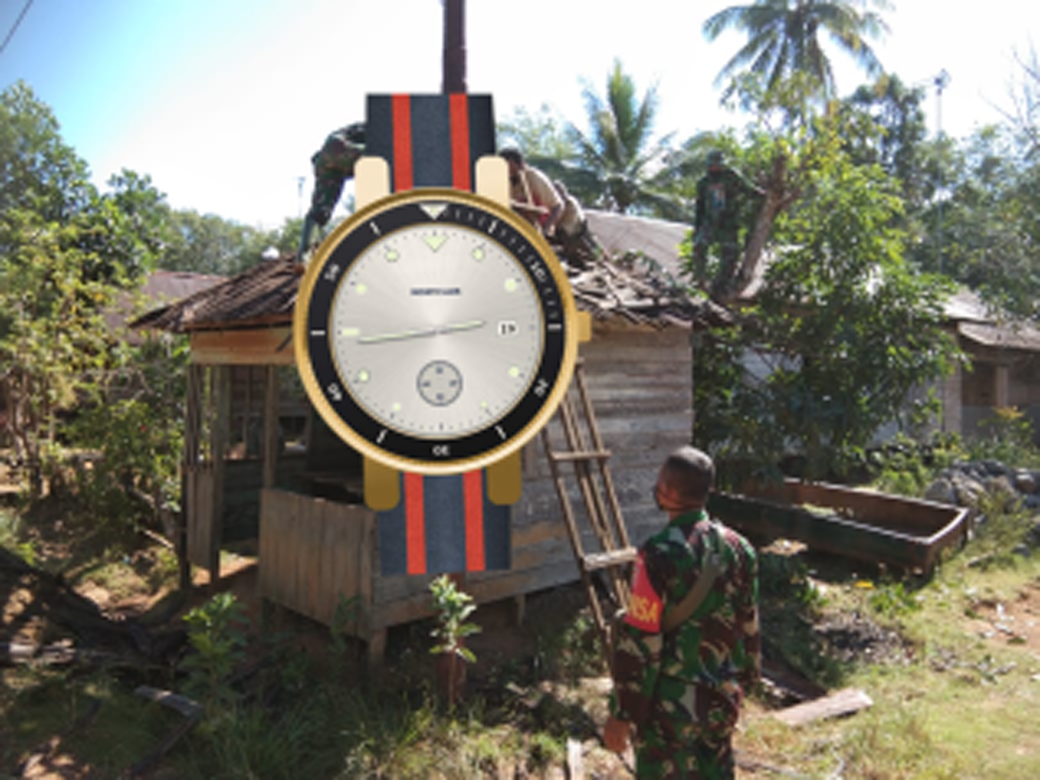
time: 2:44
